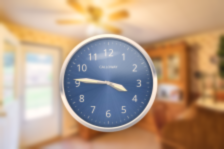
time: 3:46
